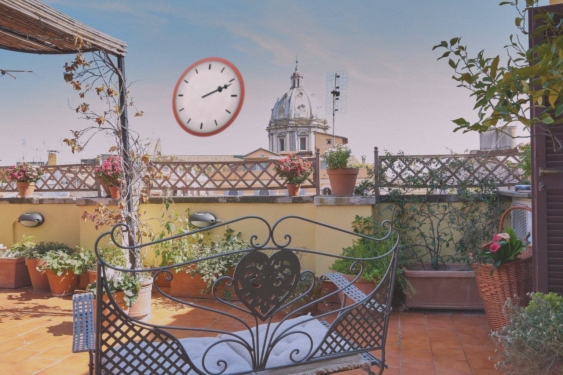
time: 2:11
